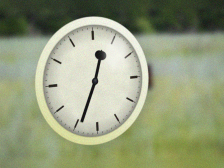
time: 12:34
